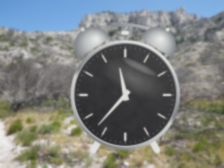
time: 11:37
